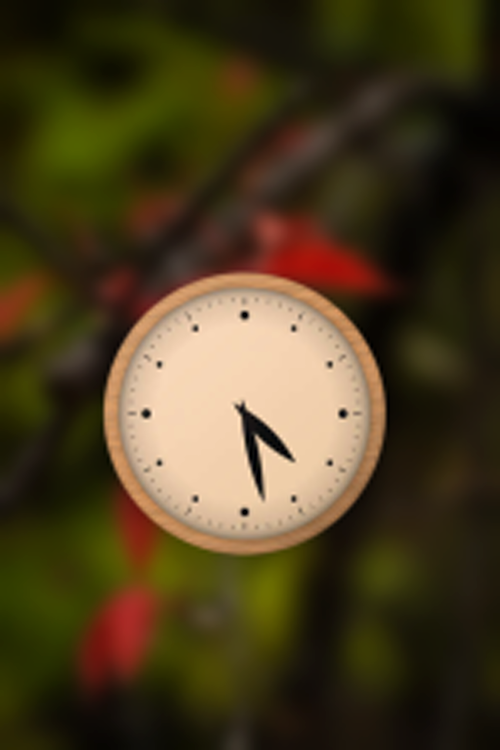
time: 4:28
